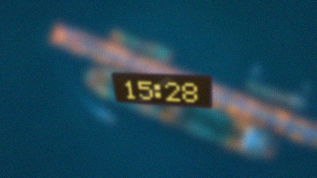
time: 15:28
